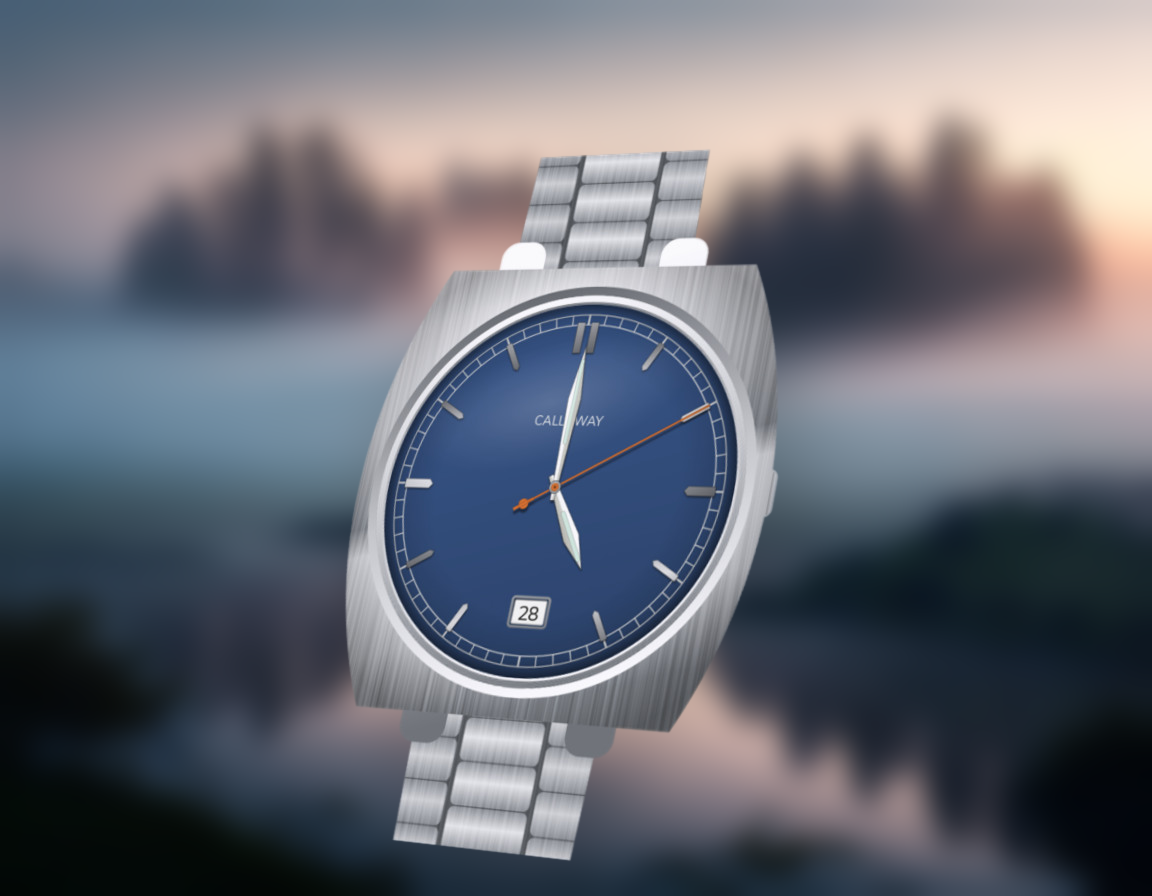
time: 5:00:10
